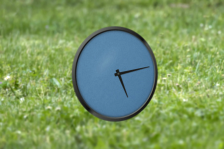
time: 5:13
